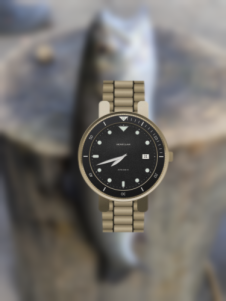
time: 7:42
